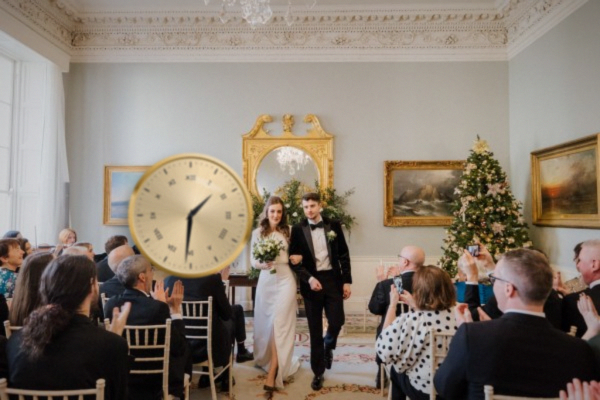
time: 1:31
